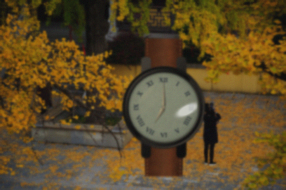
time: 7:00
